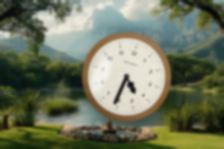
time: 4:31
